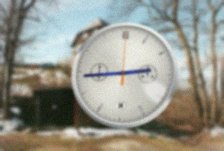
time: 2:44
